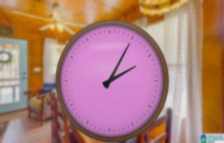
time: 2:05
